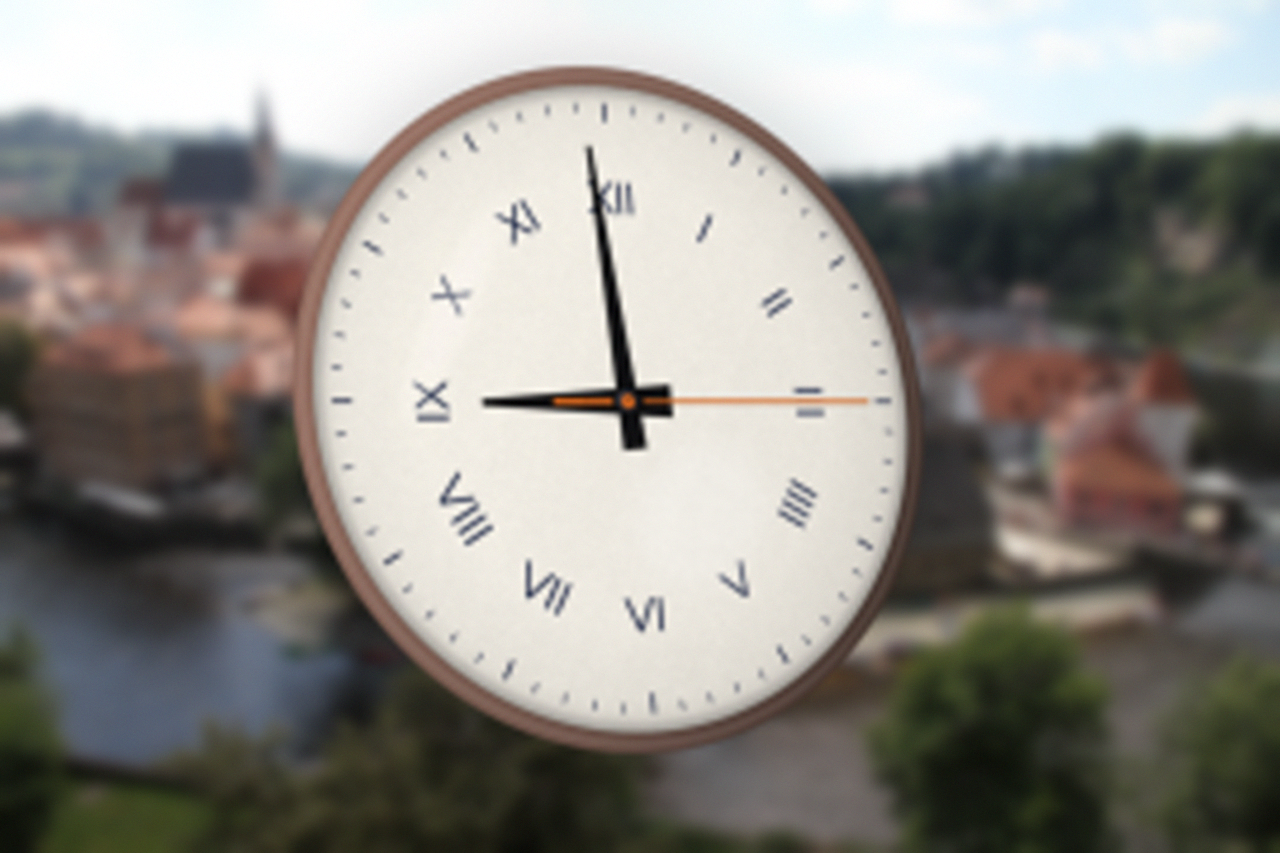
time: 8:59:15
